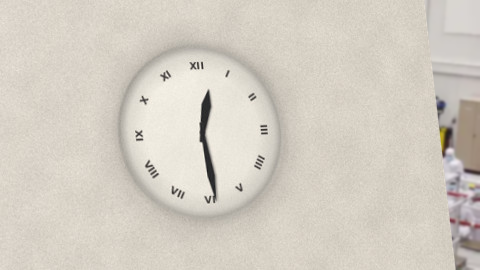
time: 12:29
